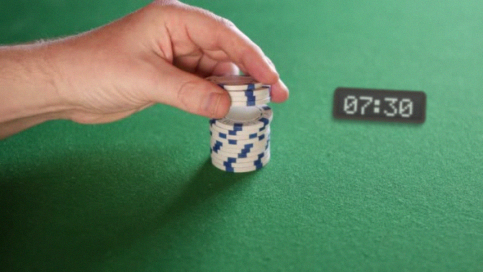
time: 7:30
